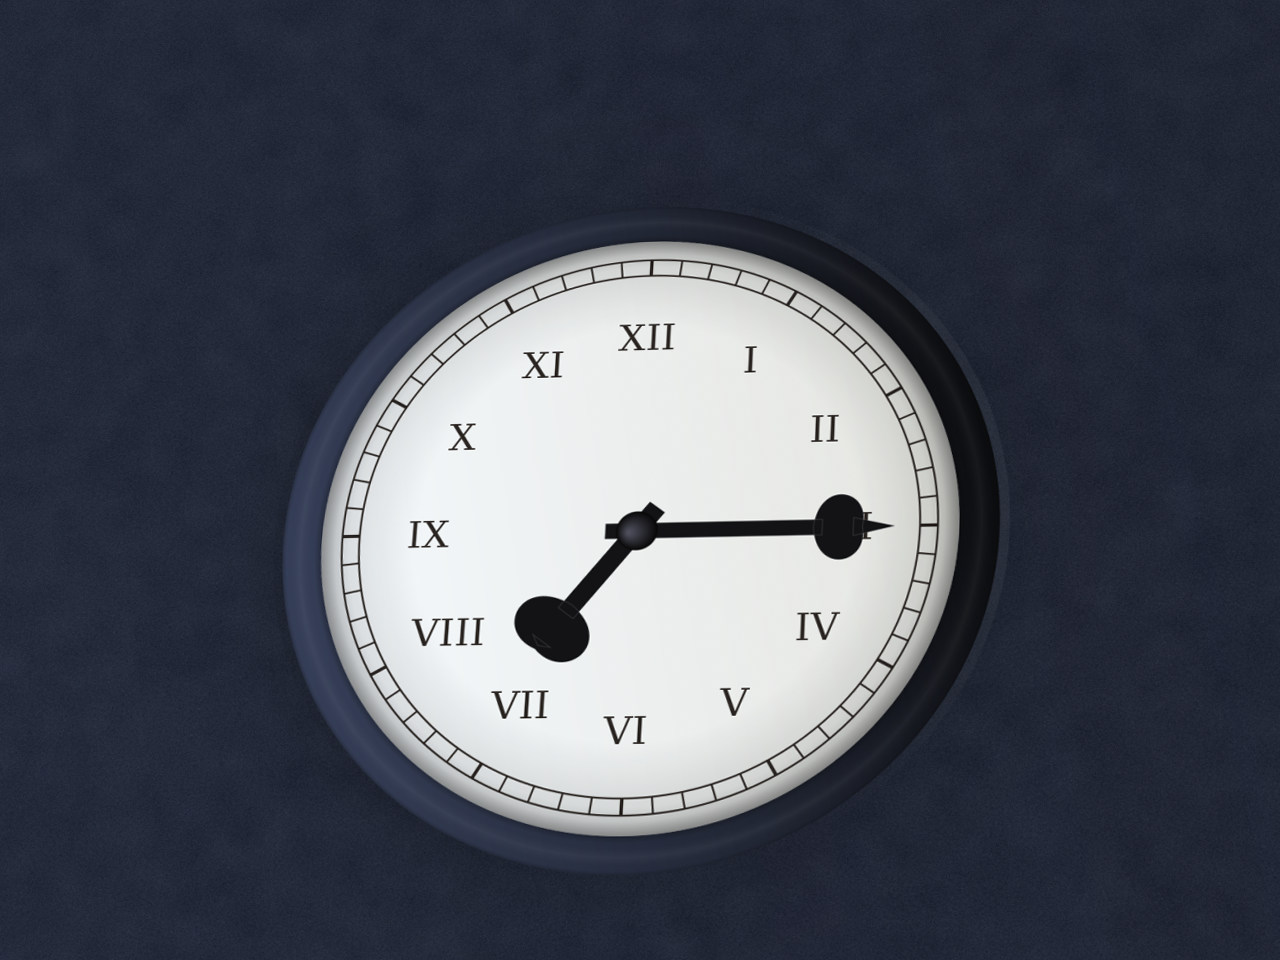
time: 7:15
